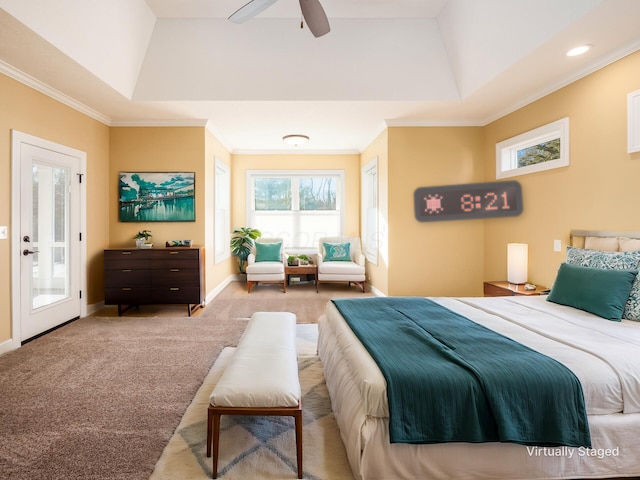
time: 8:21
